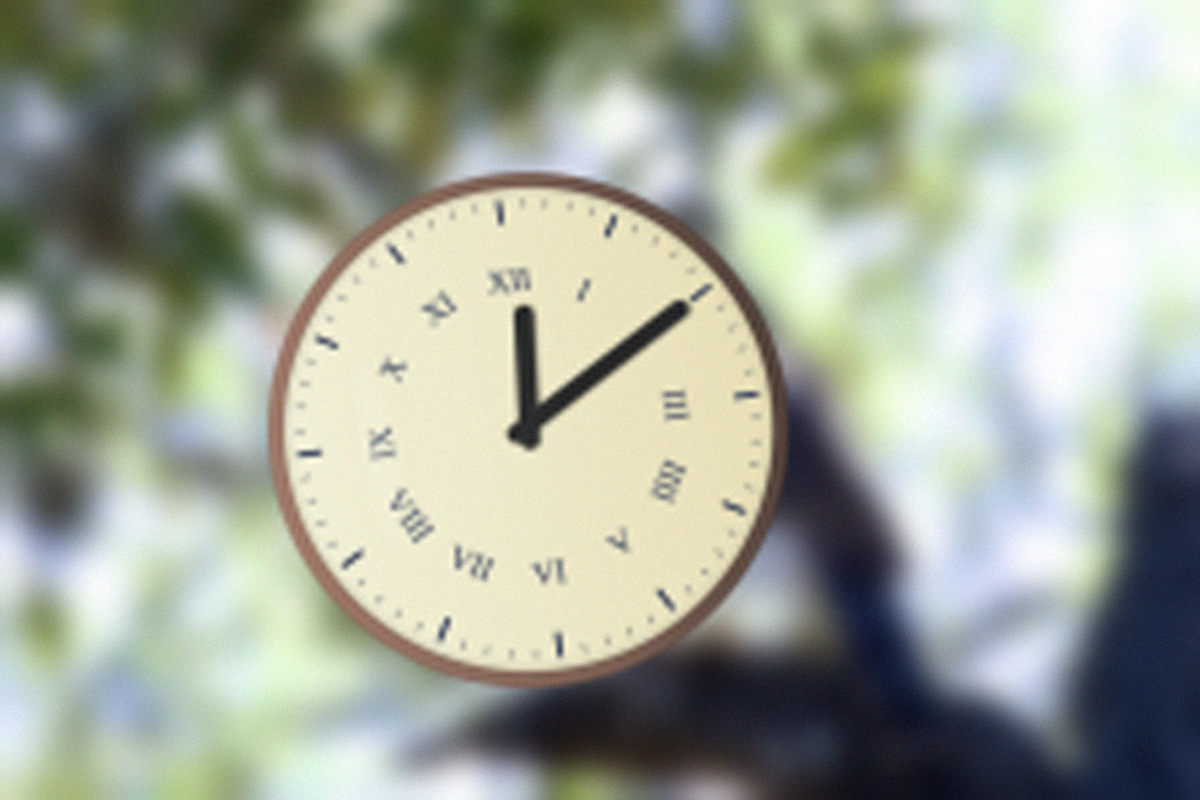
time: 12:10
